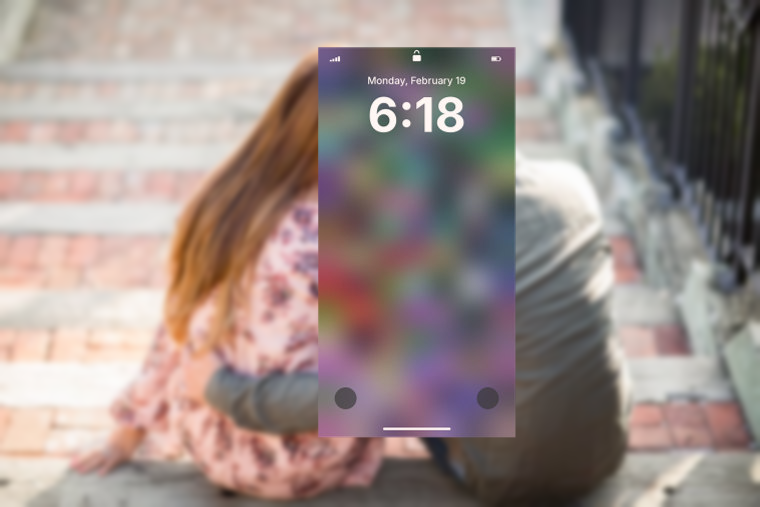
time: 6:18
